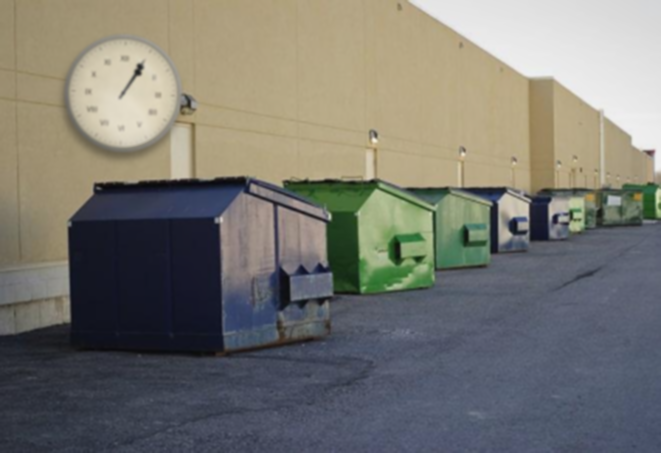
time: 1:05
